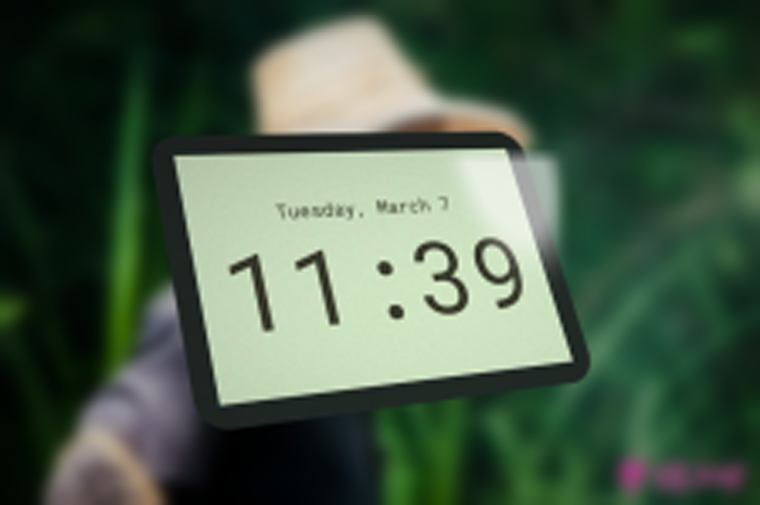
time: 11:39
